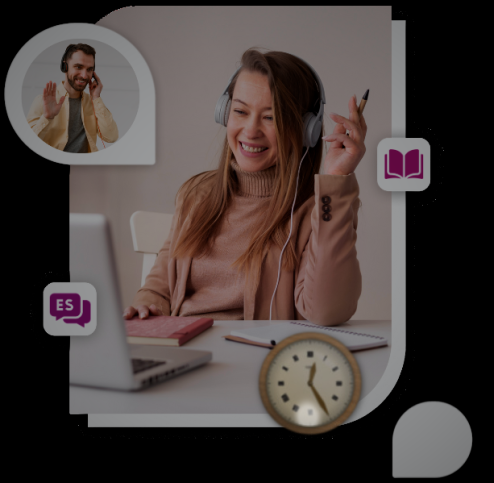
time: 12:25
